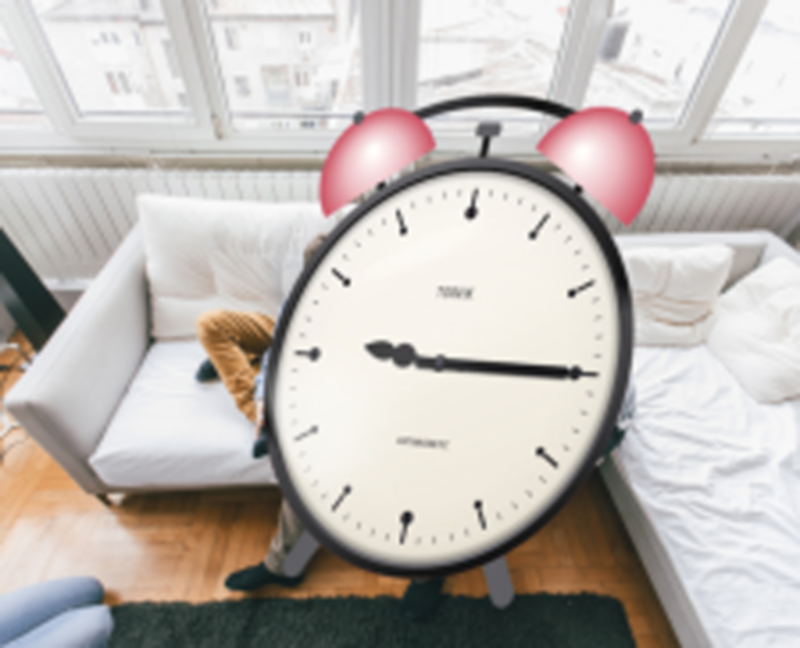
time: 9:15
